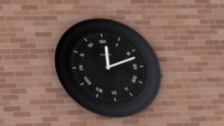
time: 12:12
